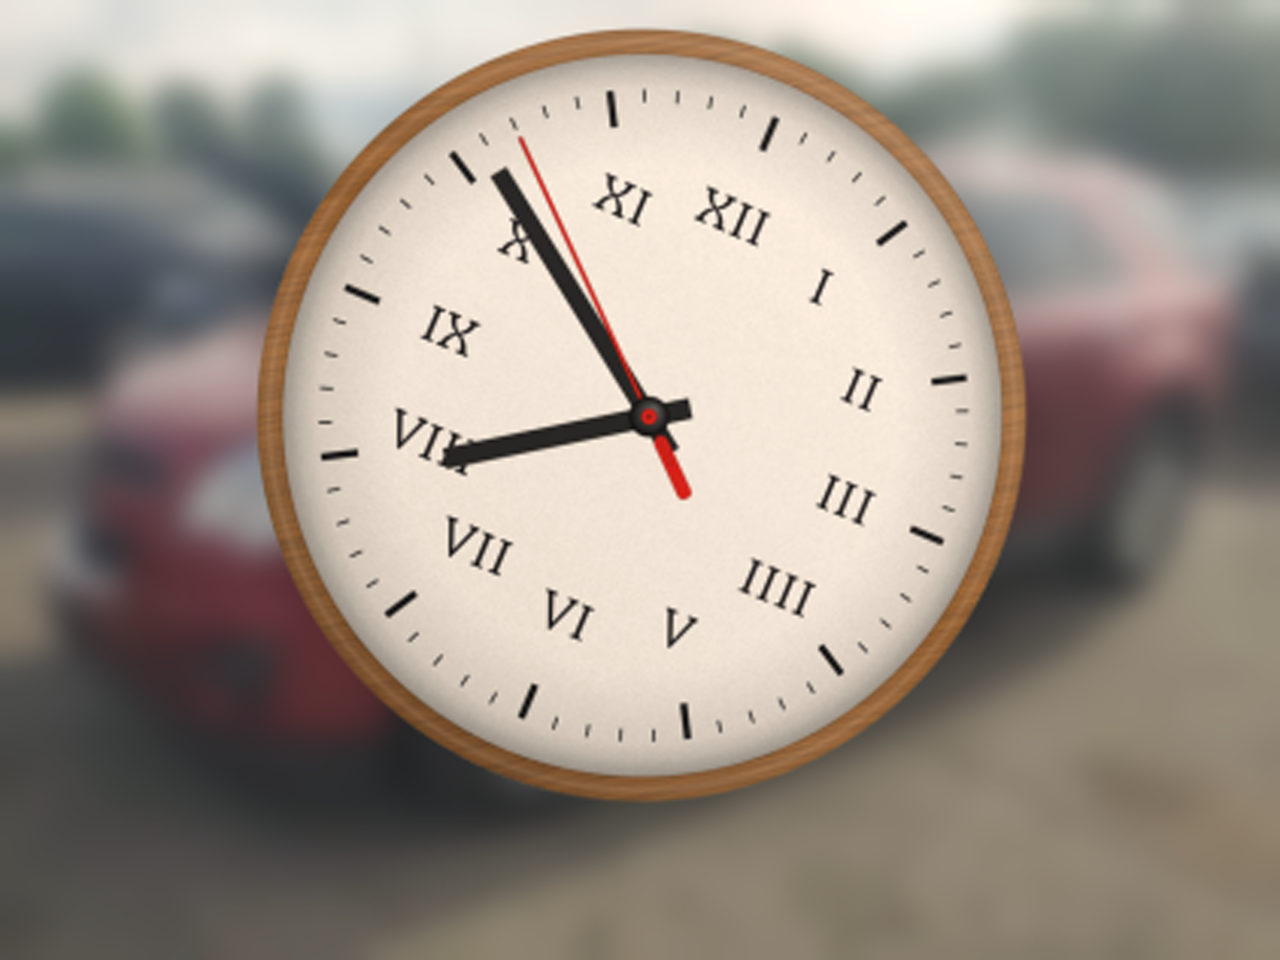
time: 7:50:52
